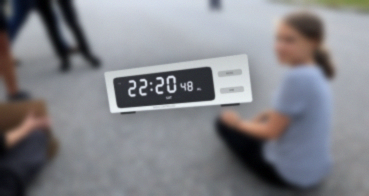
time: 22:20:48
